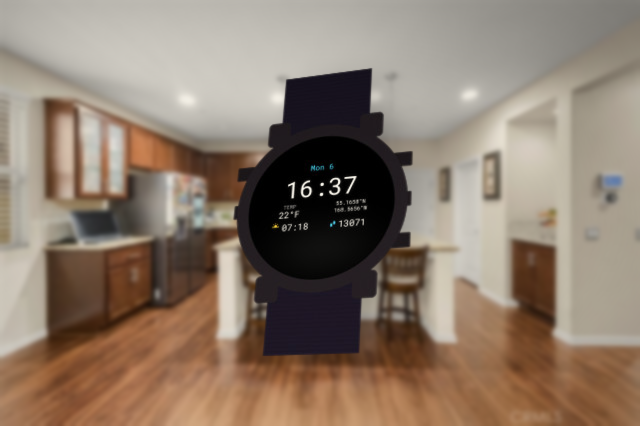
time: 16:37
